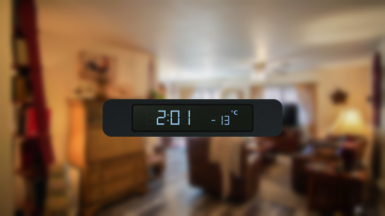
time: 2:01
